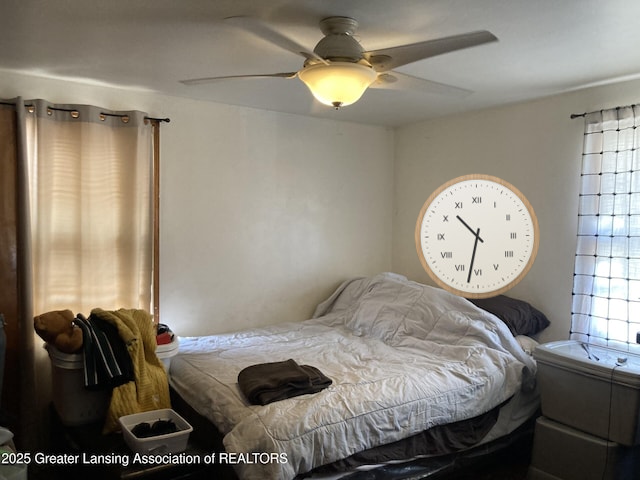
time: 10:32
